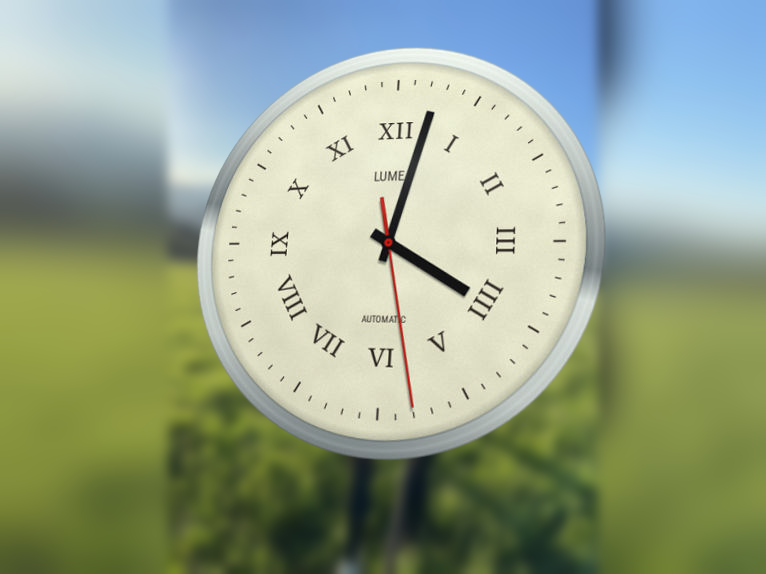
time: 4:02:28
